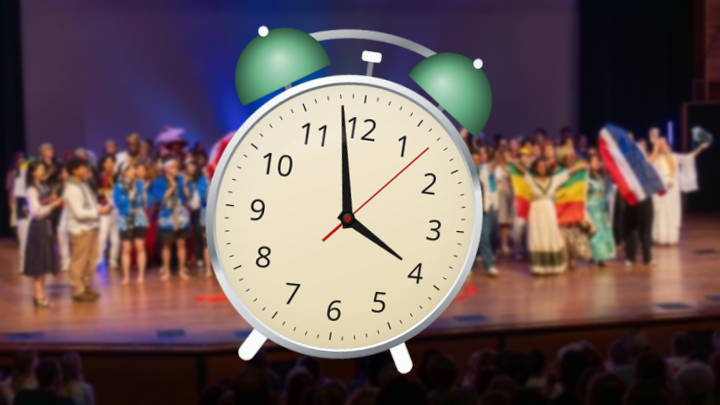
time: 3:58:07
